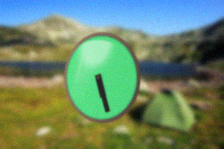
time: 5:27
